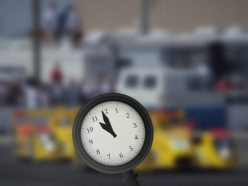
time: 10:59
